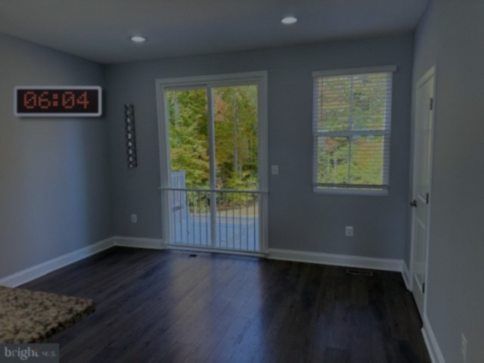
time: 6:04
